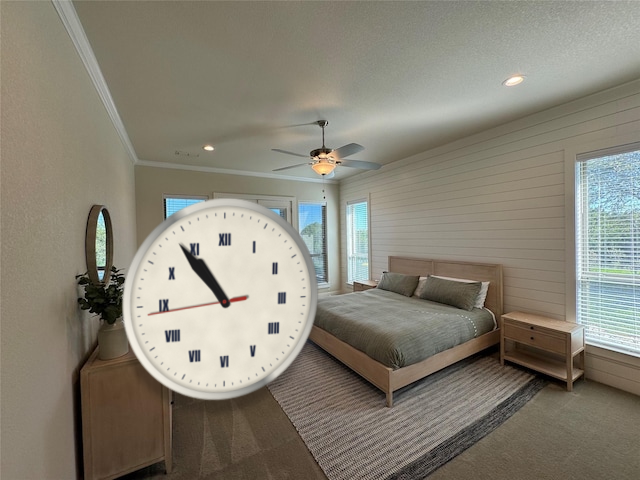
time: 10:53:44
